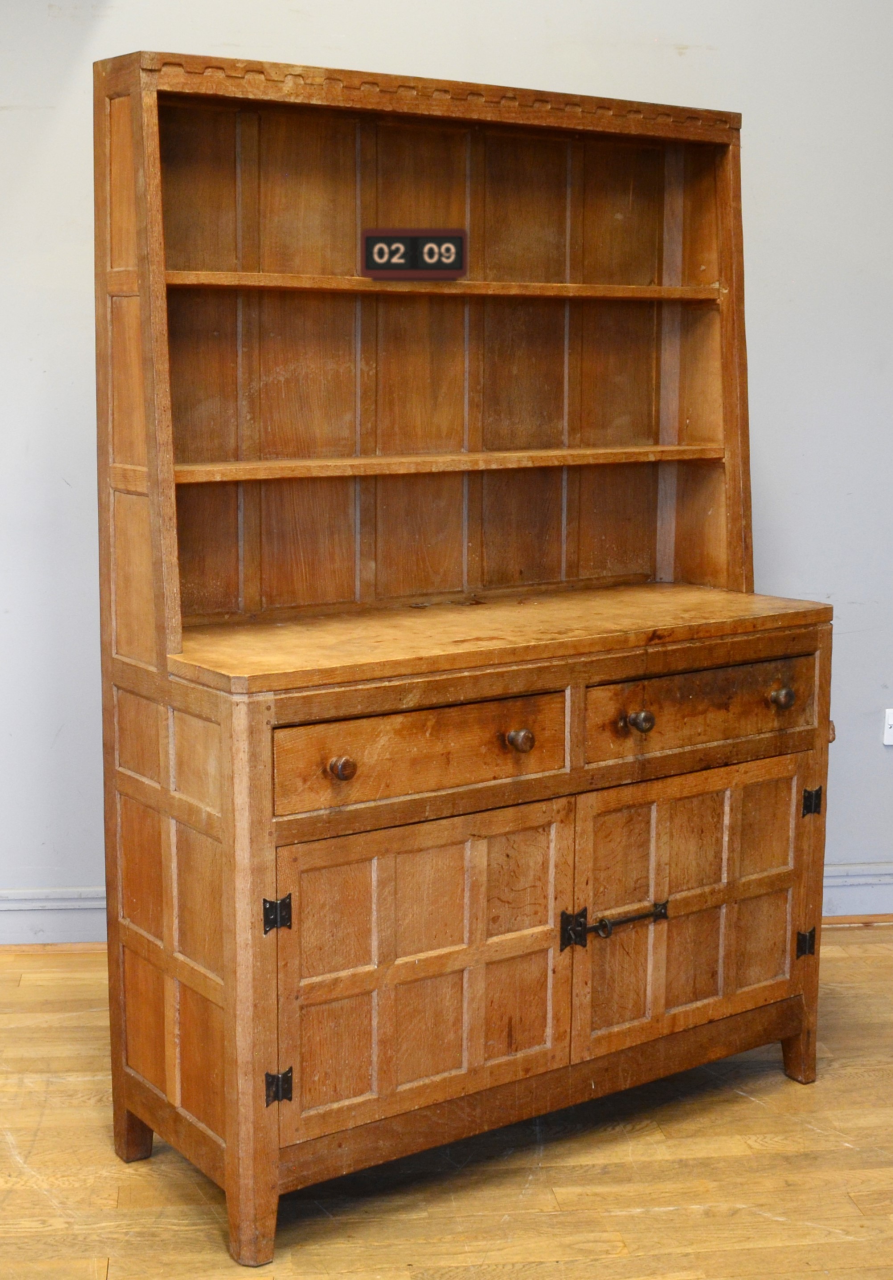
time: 2:09
